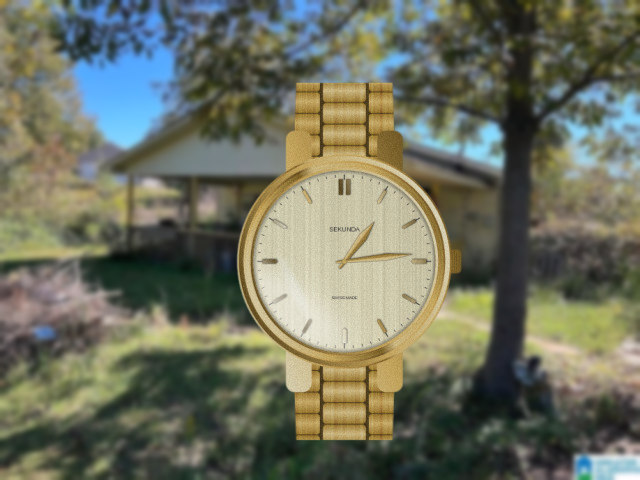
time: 1:14
